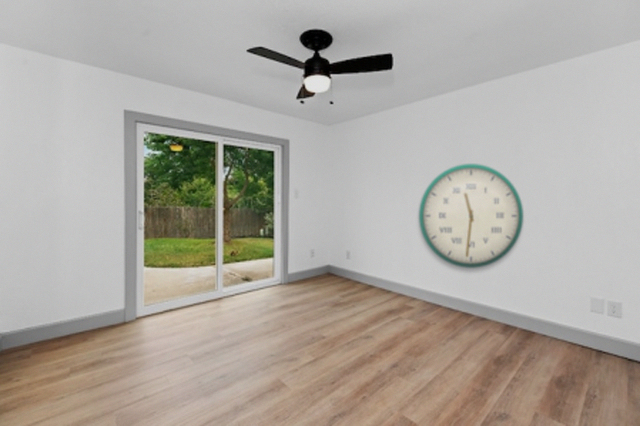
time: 11:31
